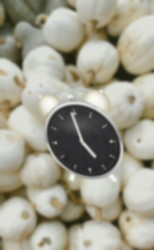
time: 4:59
